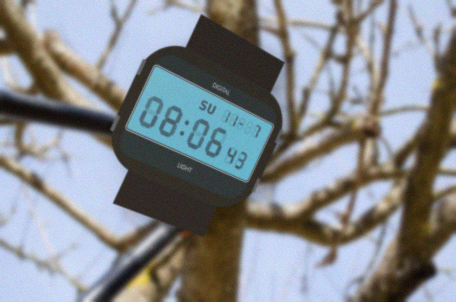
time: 8:06:43
